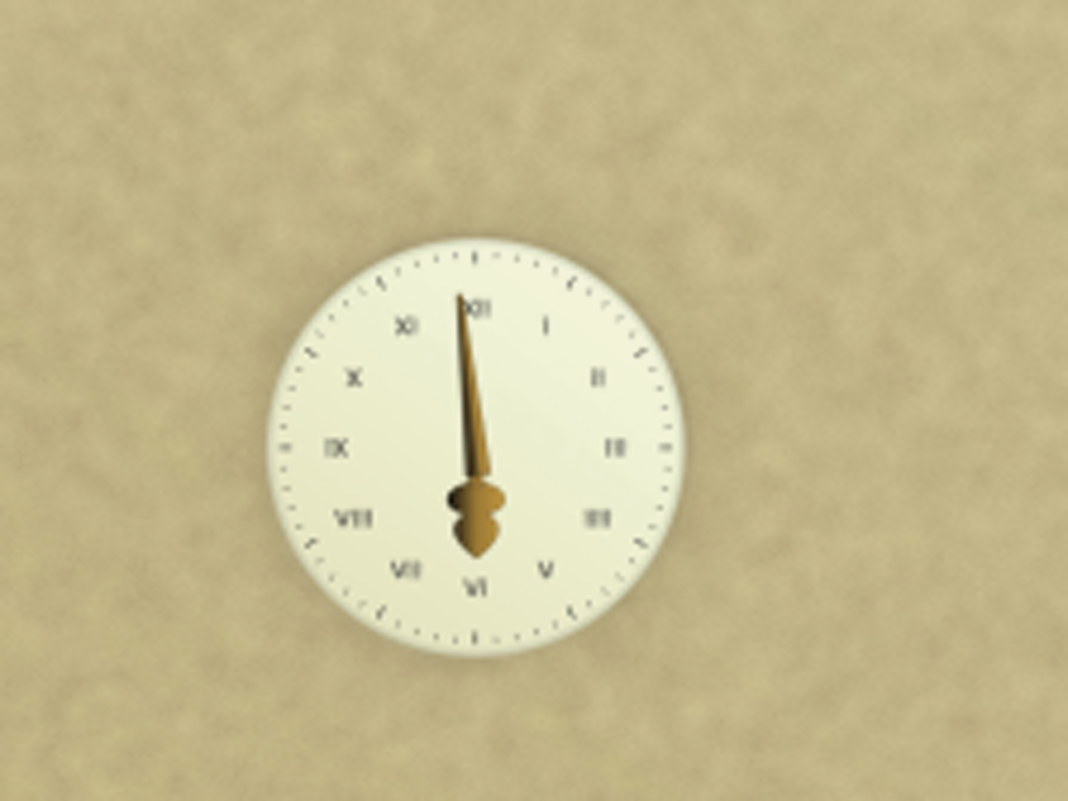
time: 5:59
